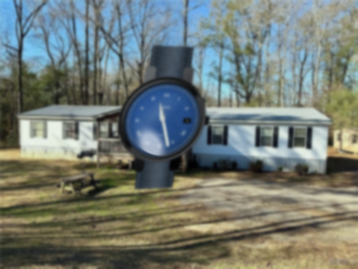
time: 11:27
